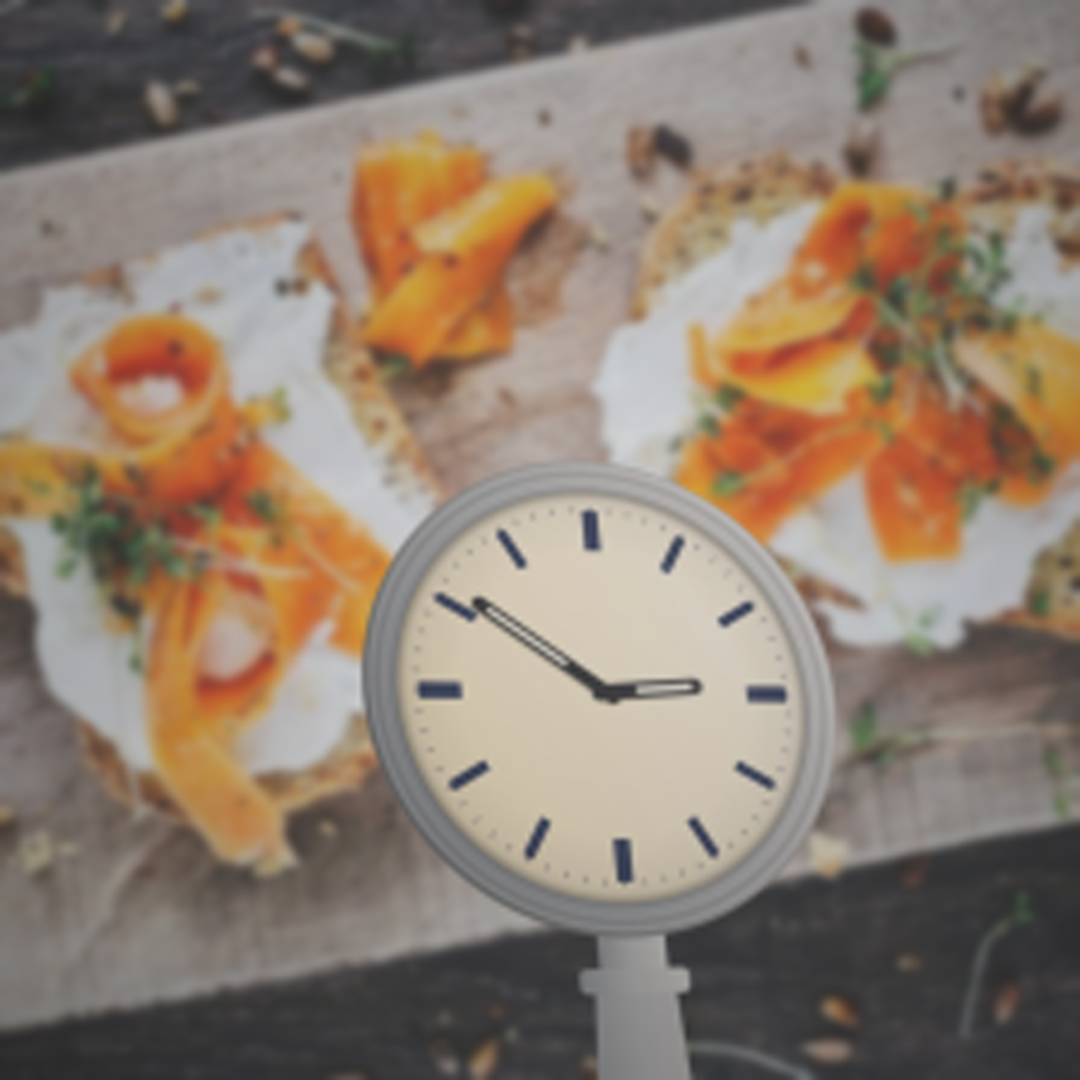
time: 2:51
